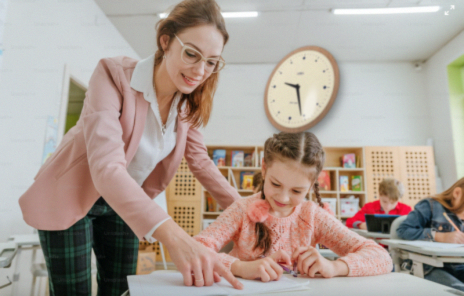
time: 9:26
